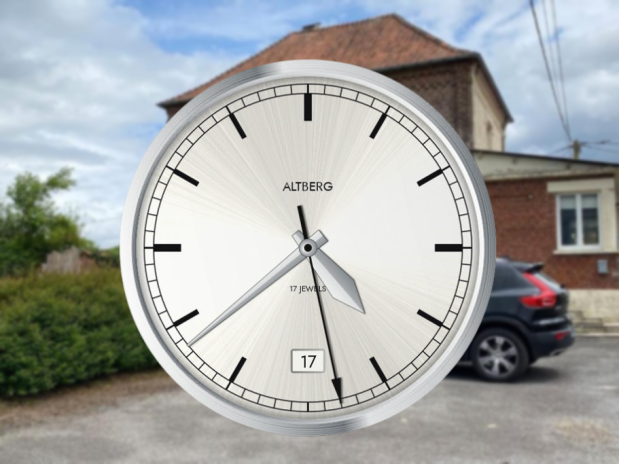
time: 4:38:28
